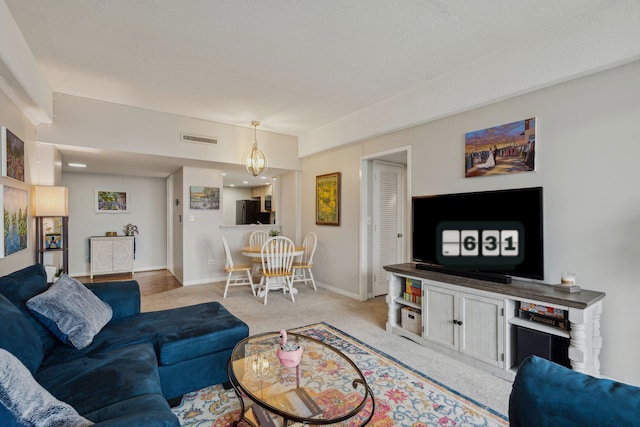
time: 6:31
